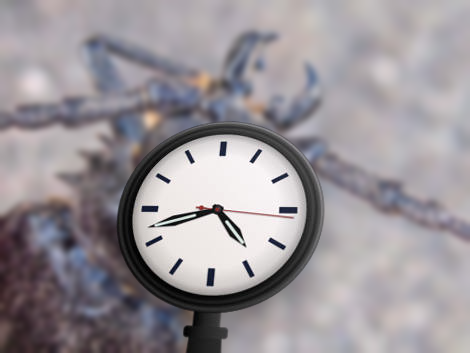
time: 4:42:16
